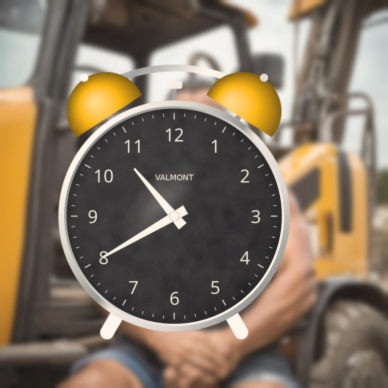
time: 10:40
